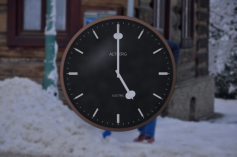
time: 5:00
